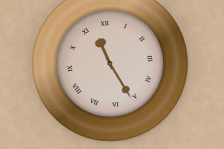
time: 11:26
